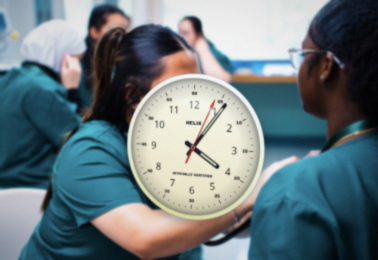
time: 4:06:04
